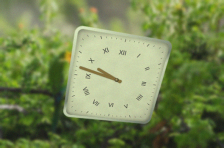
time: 9:47
